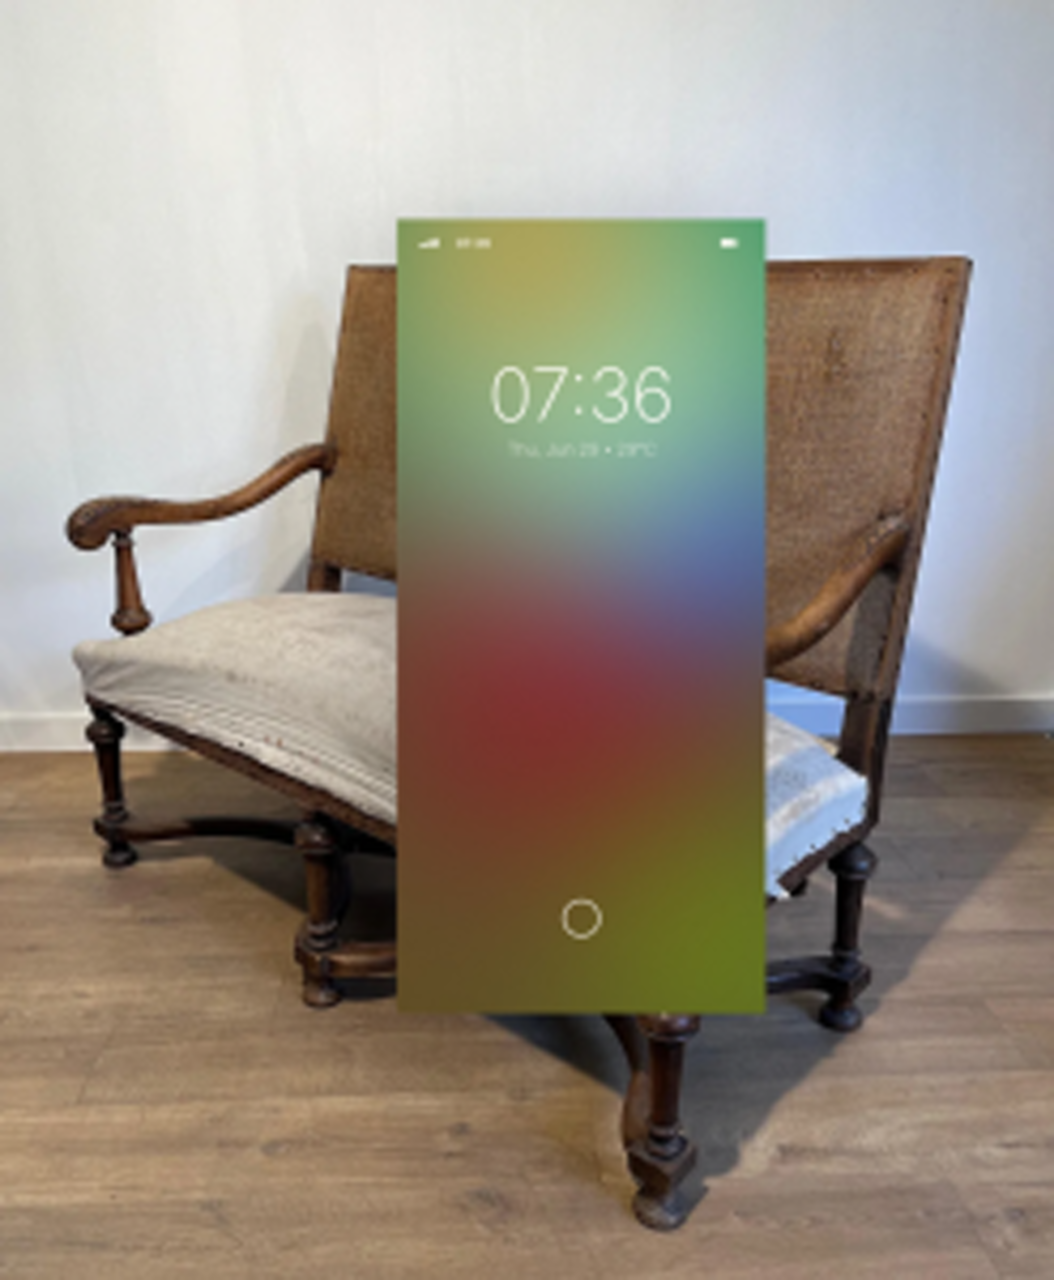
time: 7:36
